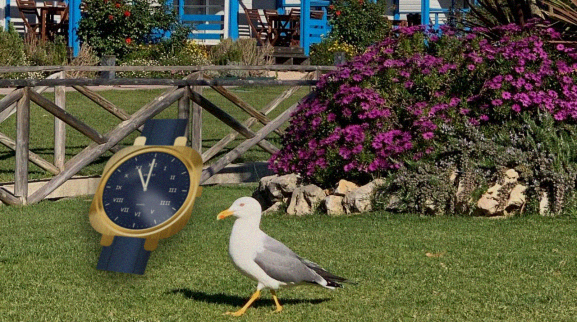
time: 11:00
